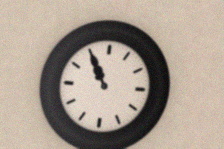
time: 10:55
